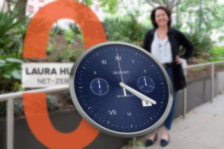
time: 4:21
